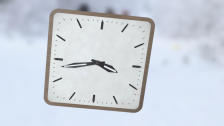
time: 3:43
